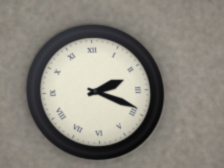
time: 2:19
